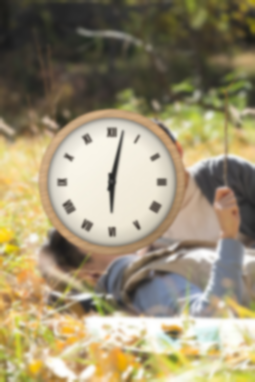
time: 6:02
